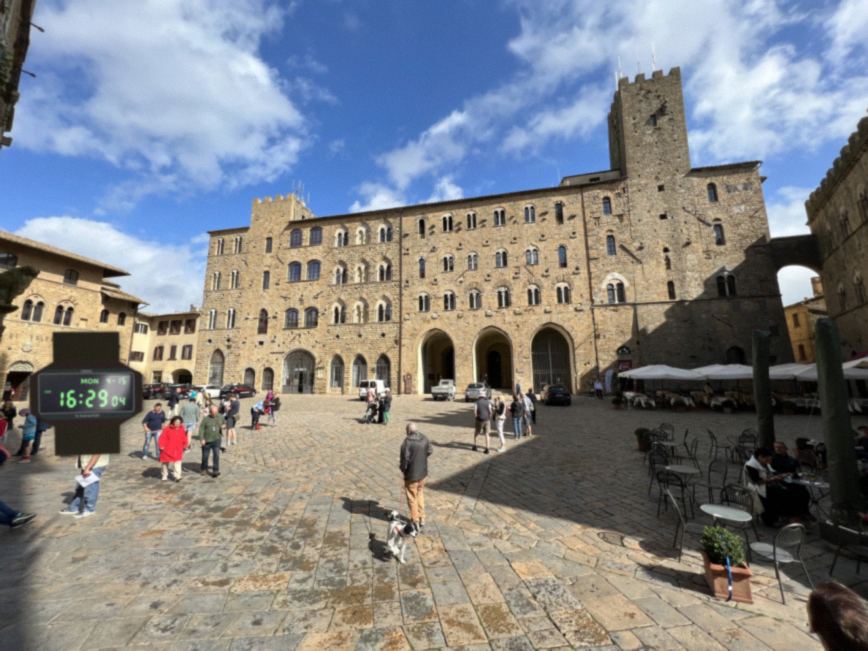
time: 16:29:04
